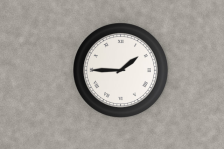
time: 1:45
